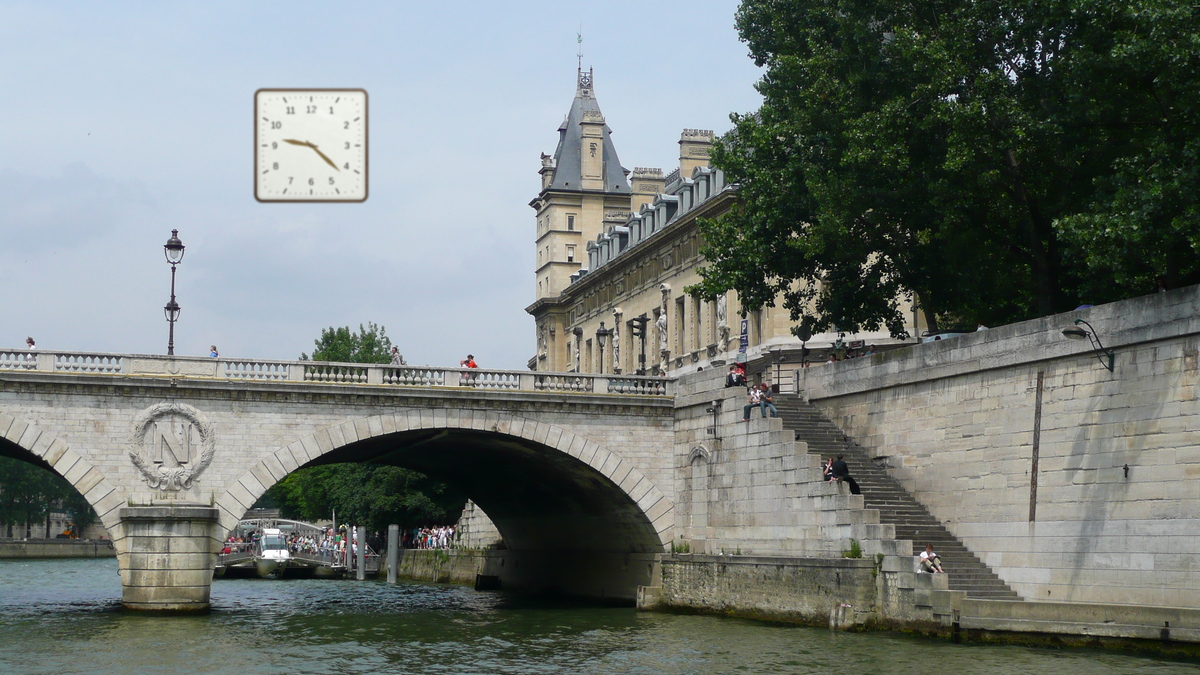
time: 9:22
